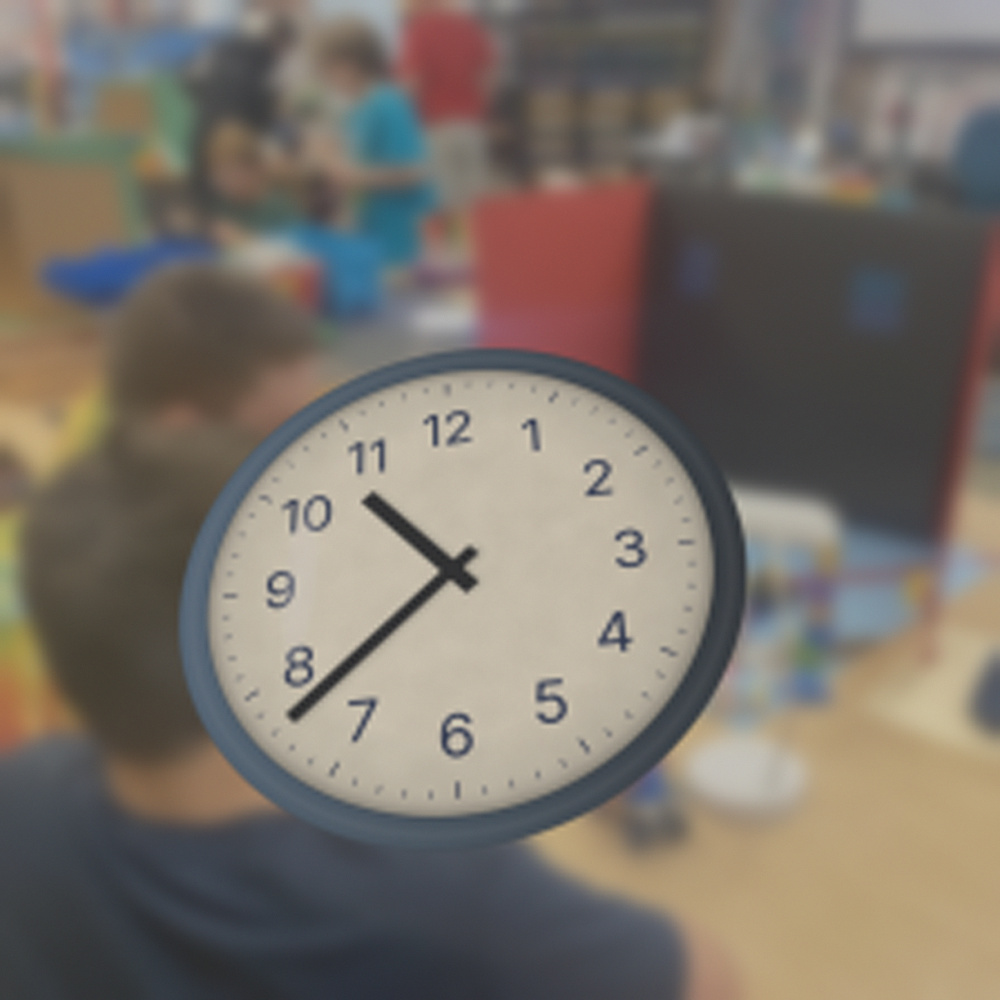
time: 10:38
